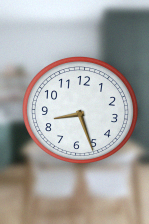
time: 8:26
